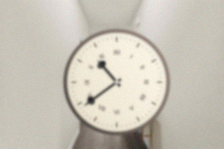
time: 10:39
